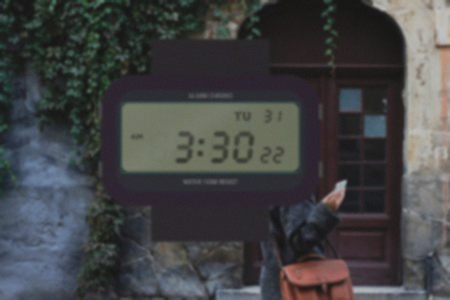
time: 3:30:22
